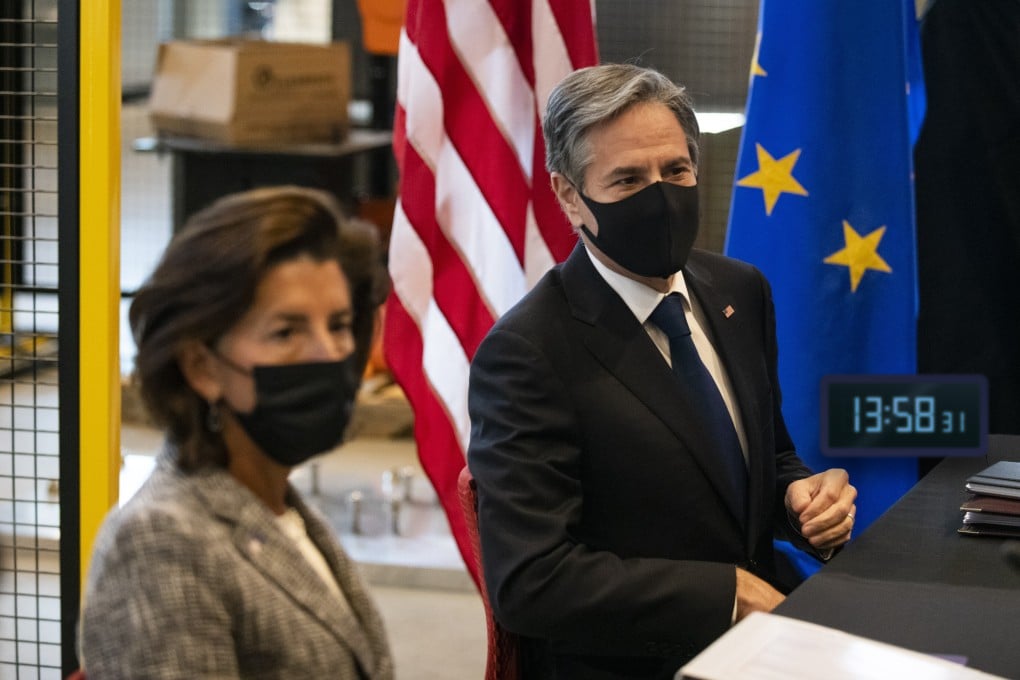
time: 13:58:31
